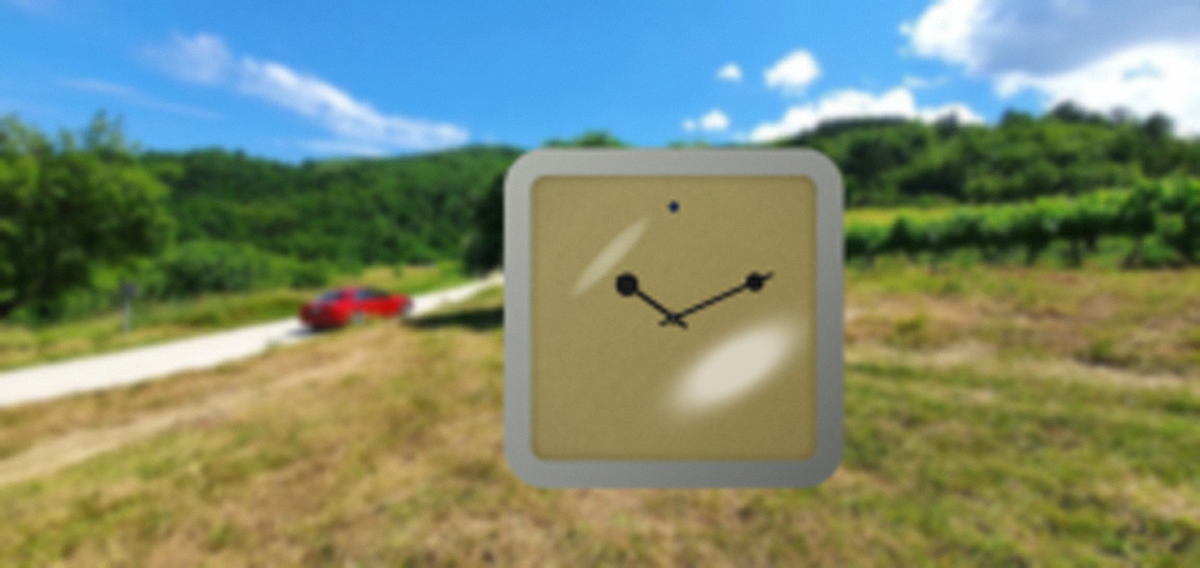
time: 10:11
